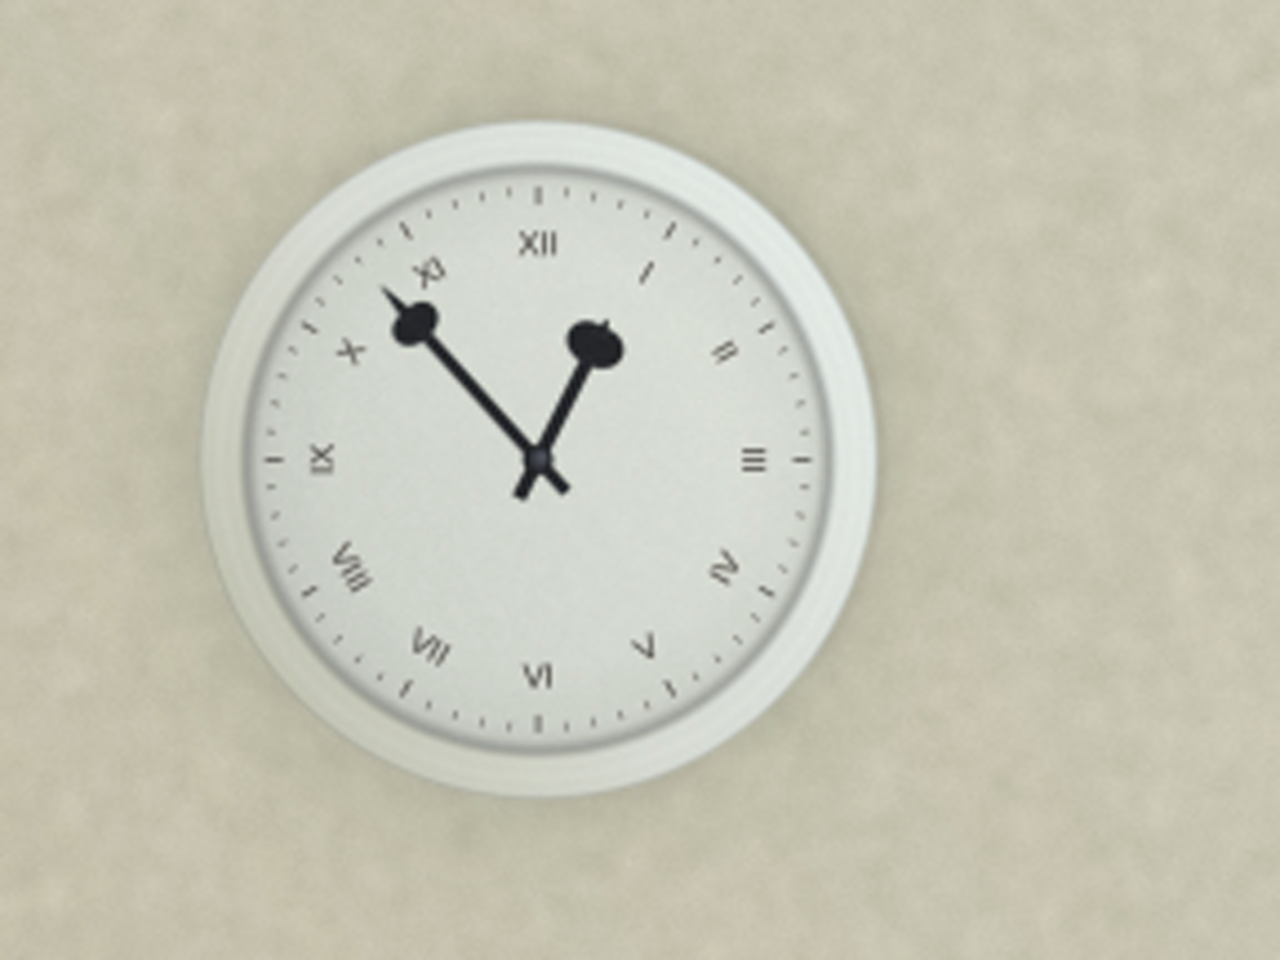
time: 12:53
